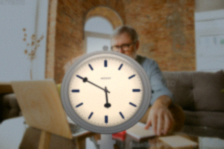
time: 5:50
